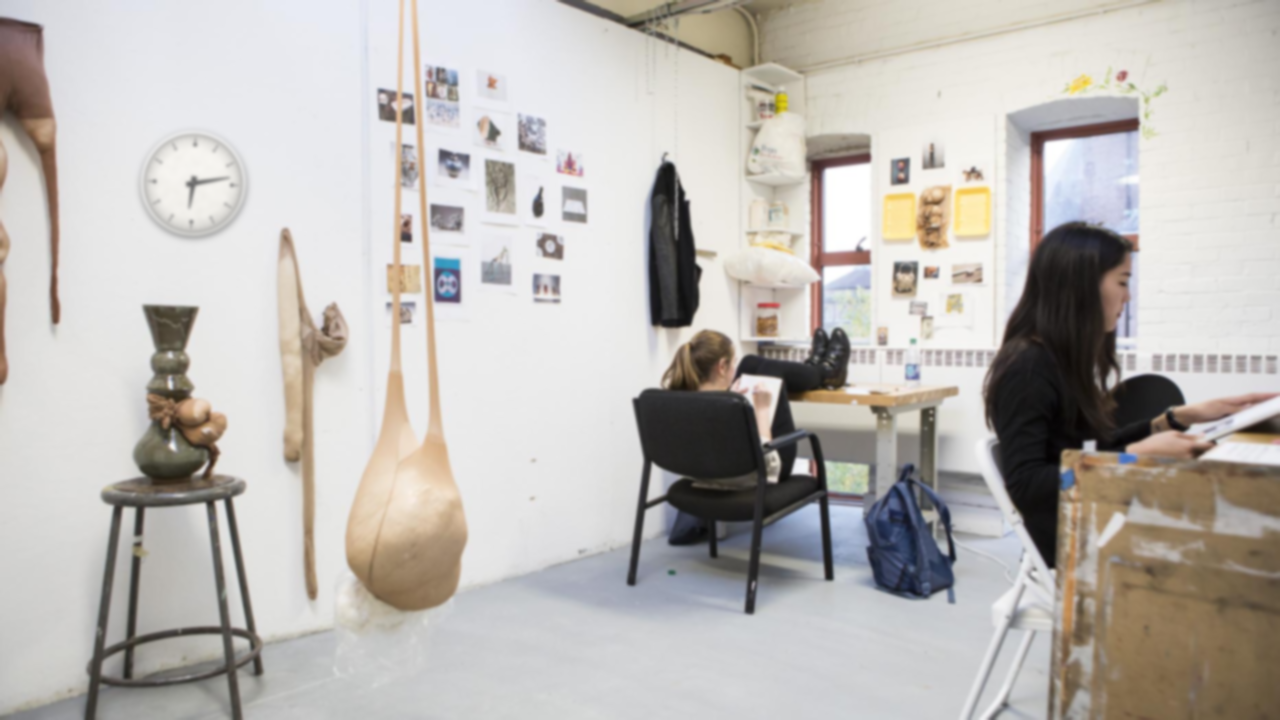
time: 6:13
